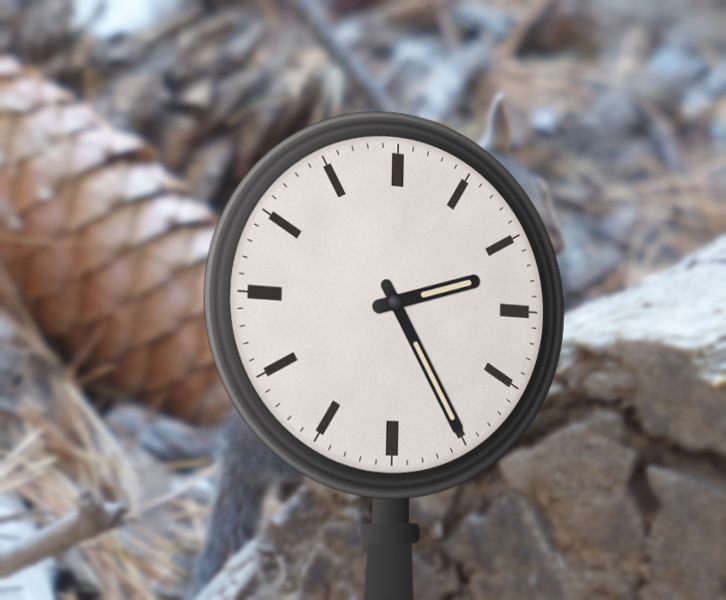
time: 2:25
